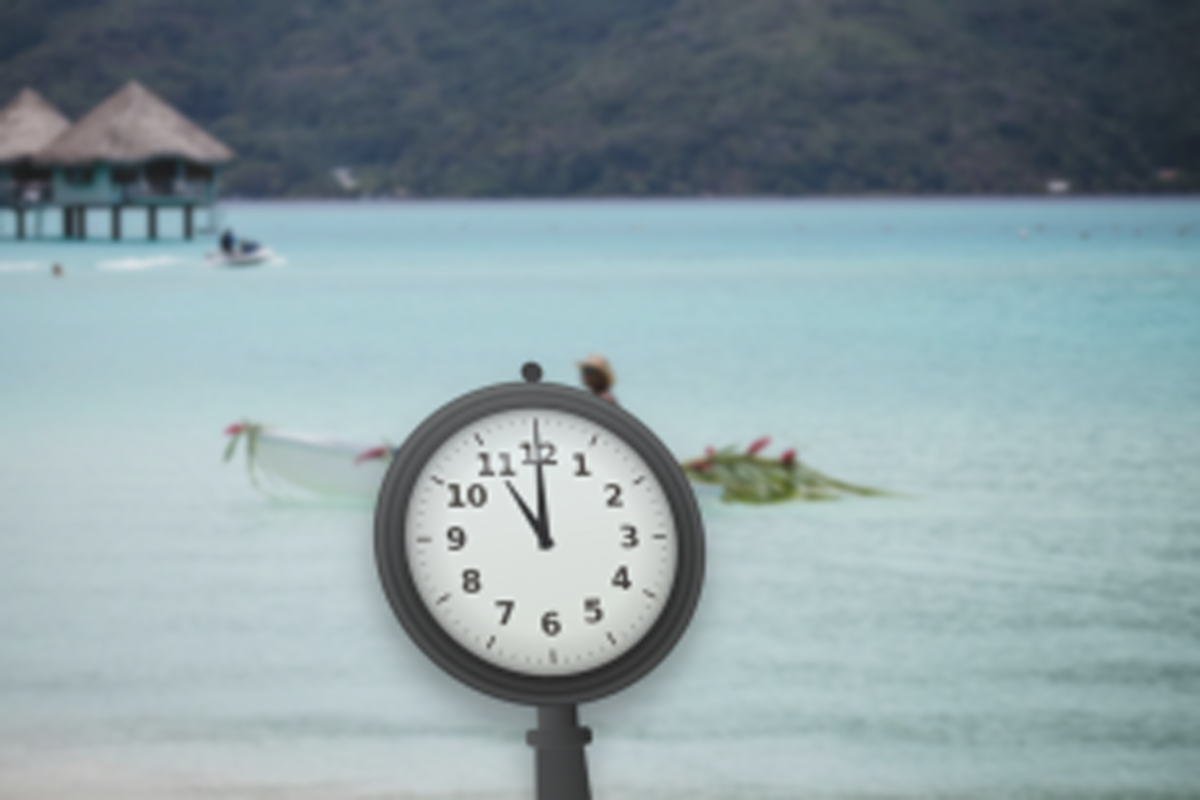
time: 11:00
